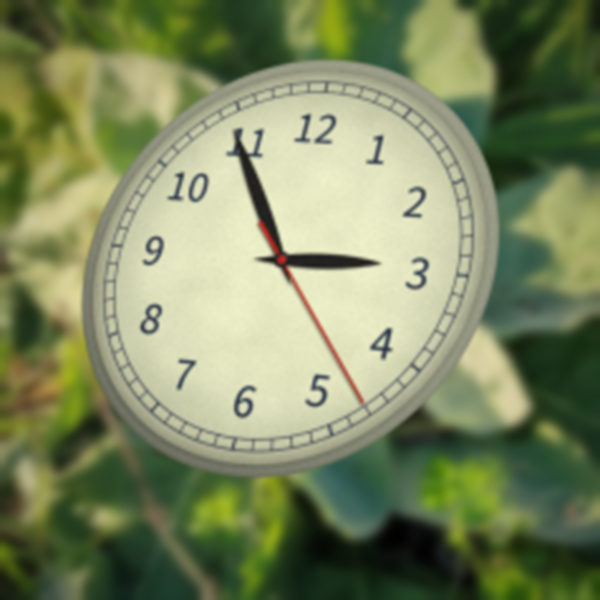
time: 2:54:23
